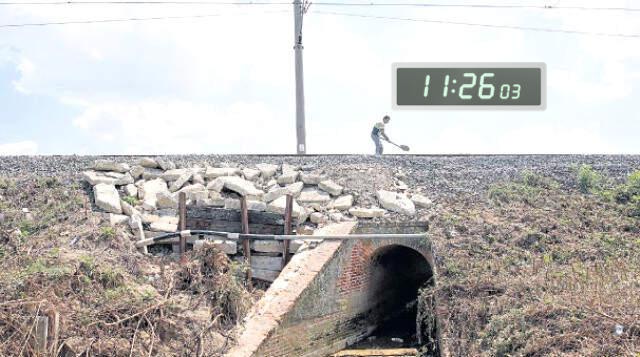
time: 11:26:03
